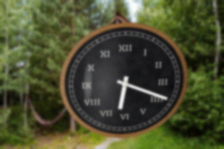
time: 6:19
